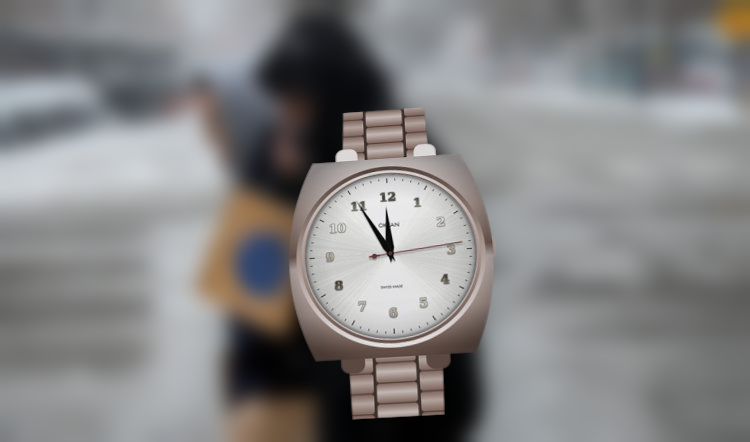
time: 11:55:14
